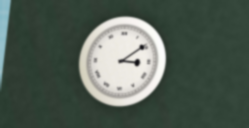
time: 3:09
